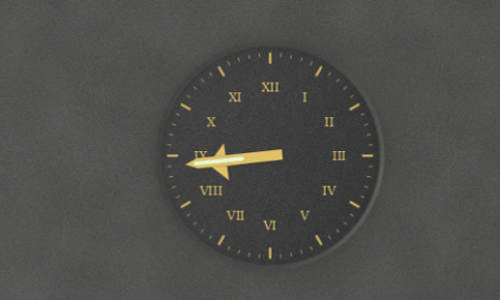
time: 8:44
